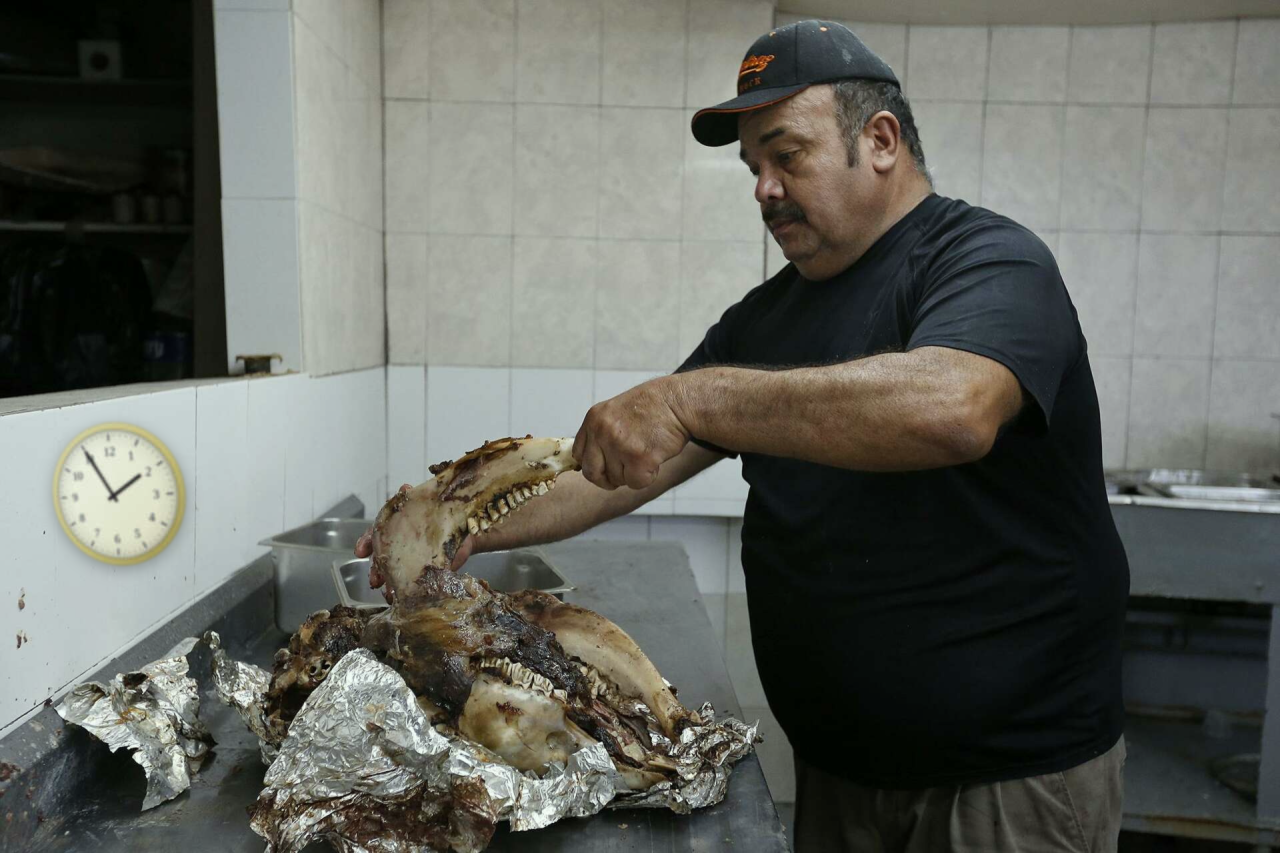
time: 1:55
